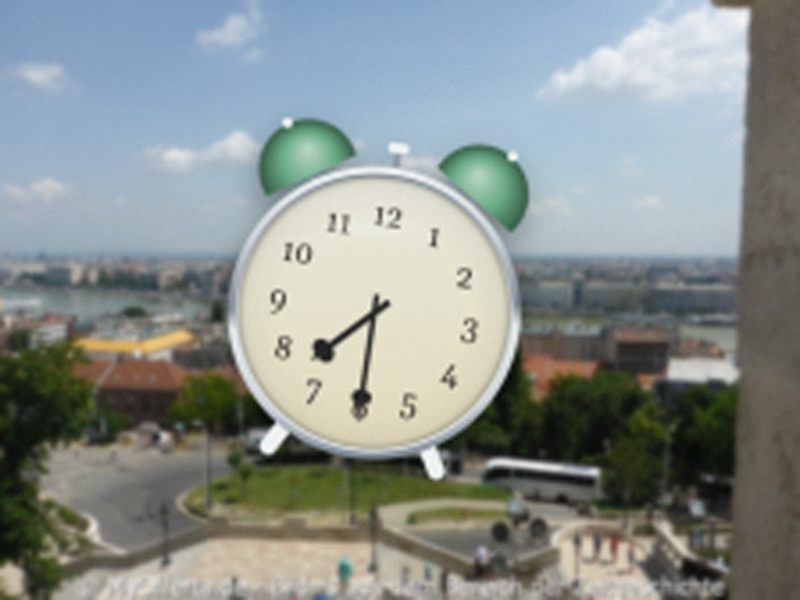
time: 7:30
